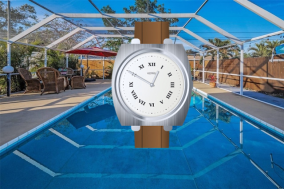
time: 12:50
